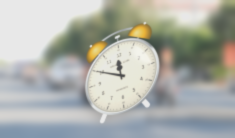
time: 11:50
